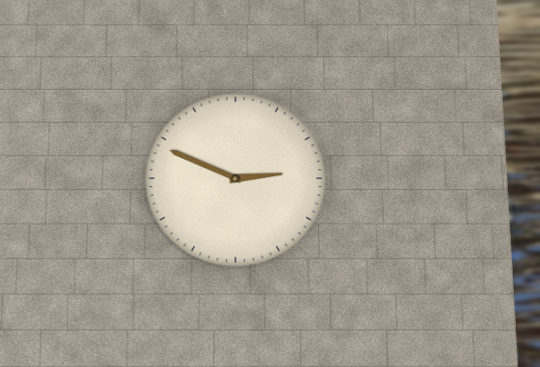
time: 2:49
